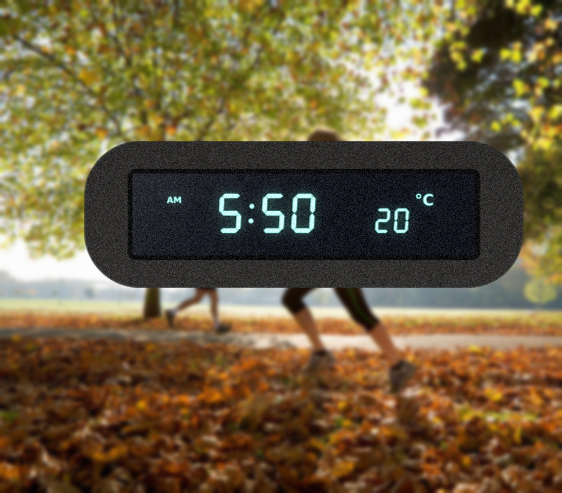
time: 5:50
